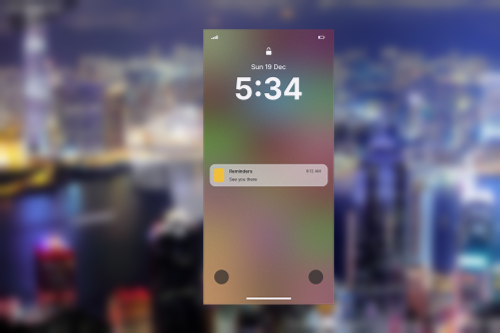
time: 5:34
